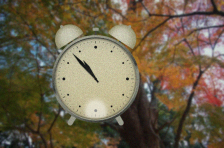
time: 10:53
